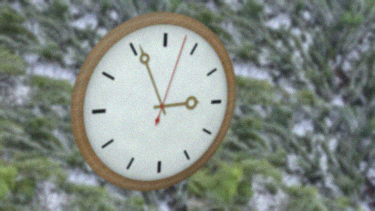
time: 2:56:03
